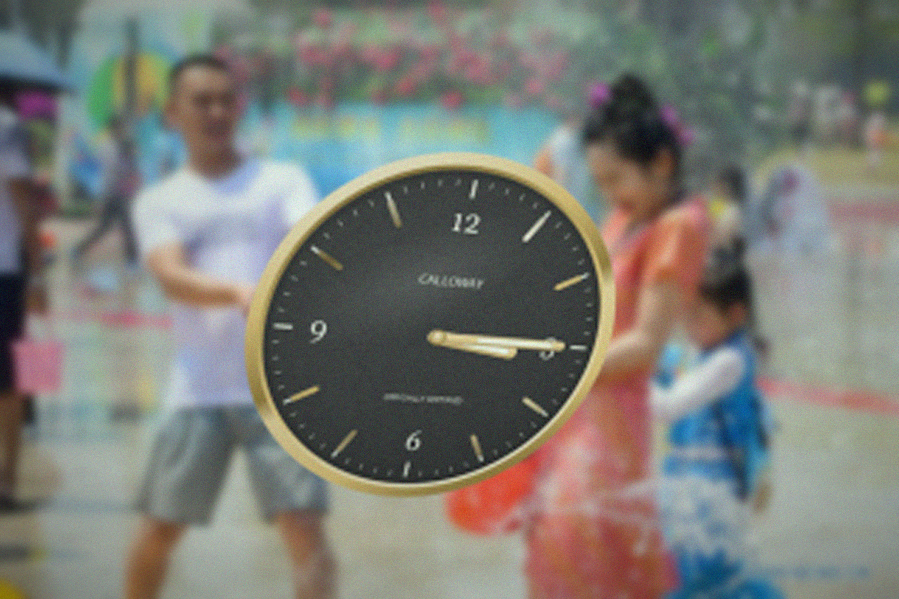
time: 3:15
